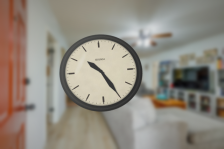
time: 10:25
